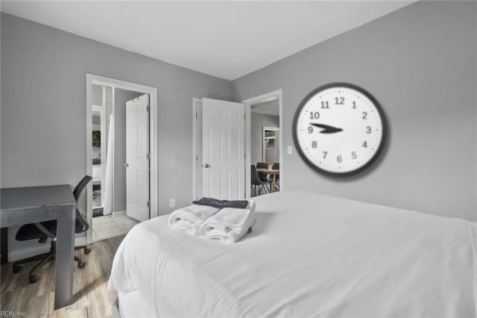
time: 8:47
